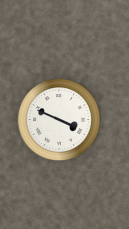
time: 3:49
